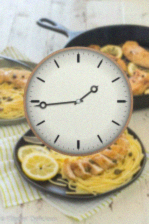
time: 1:44
